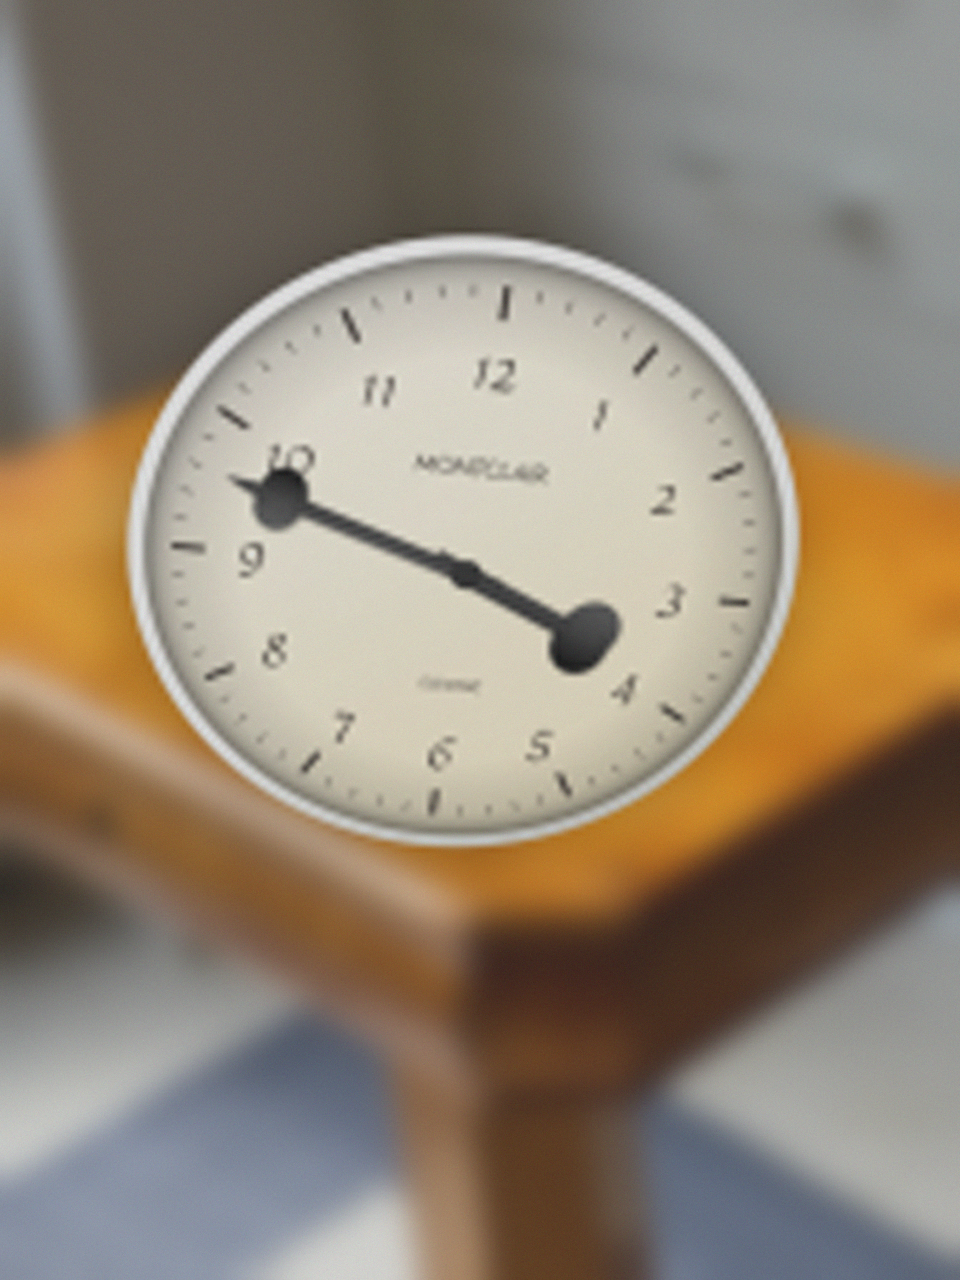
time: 3:48
